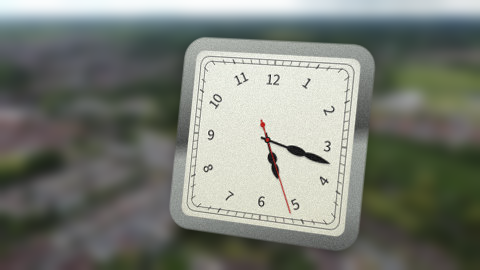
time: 5:17:26
